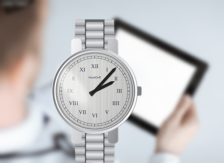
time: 2:07
